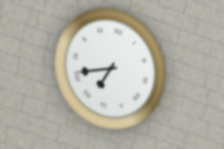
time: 6:41
